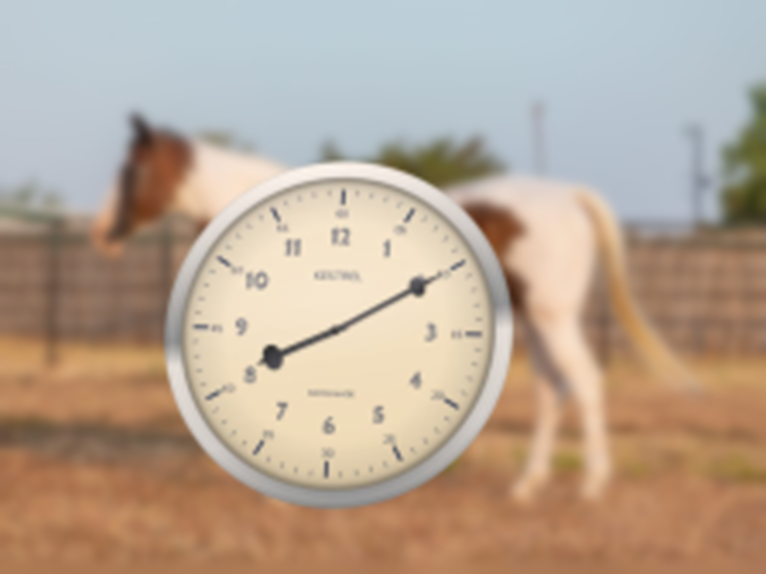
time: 8:10
